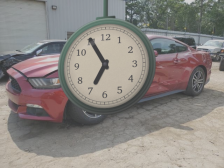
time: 6:55
